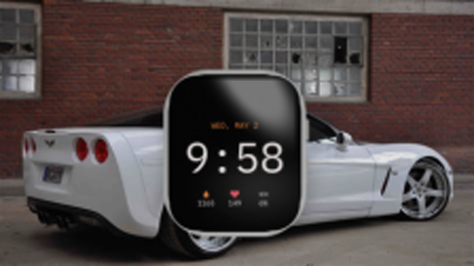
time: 9:58
